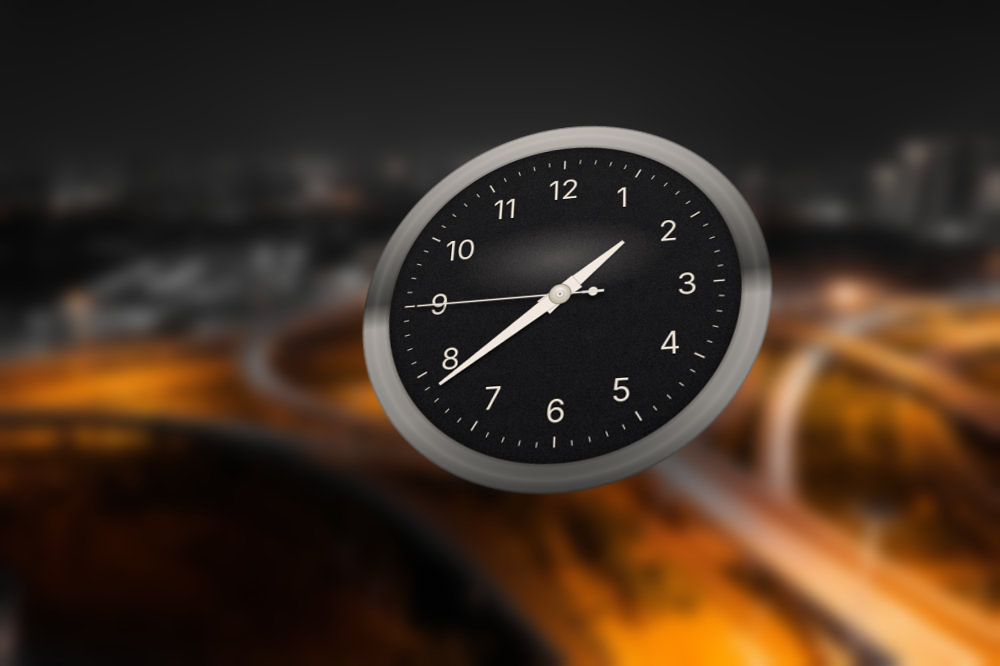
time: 1:38:45
